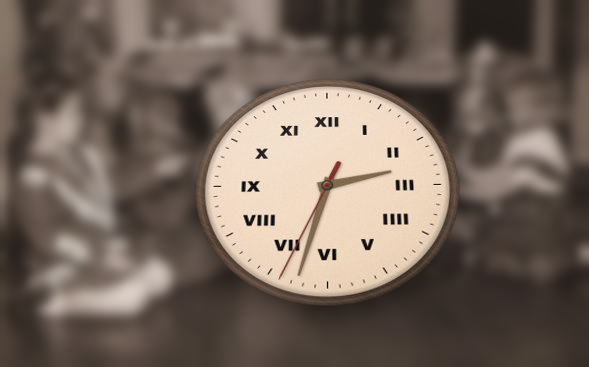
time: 2:32:34
